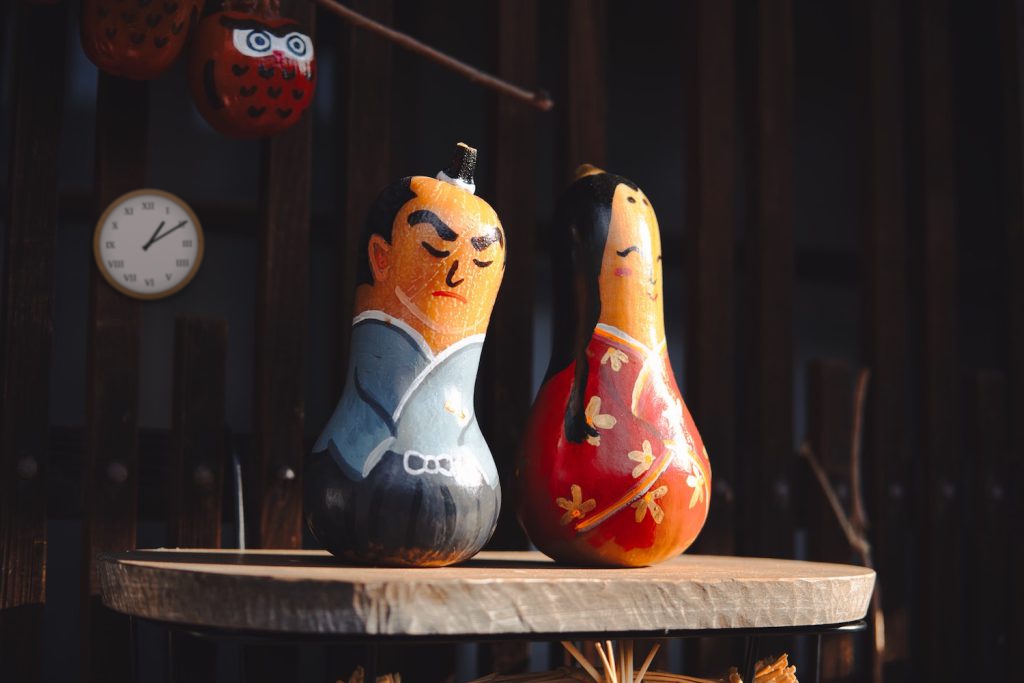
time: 1:10
